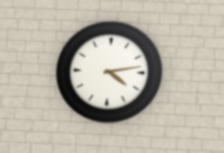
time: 4:13
